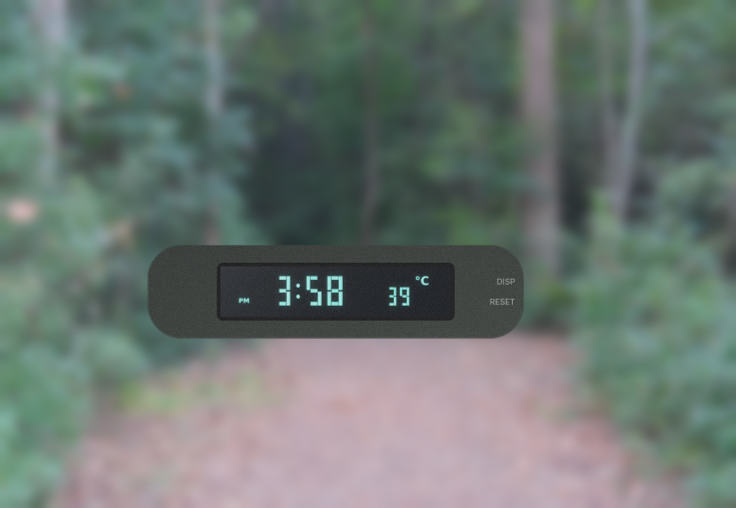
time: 3:58
